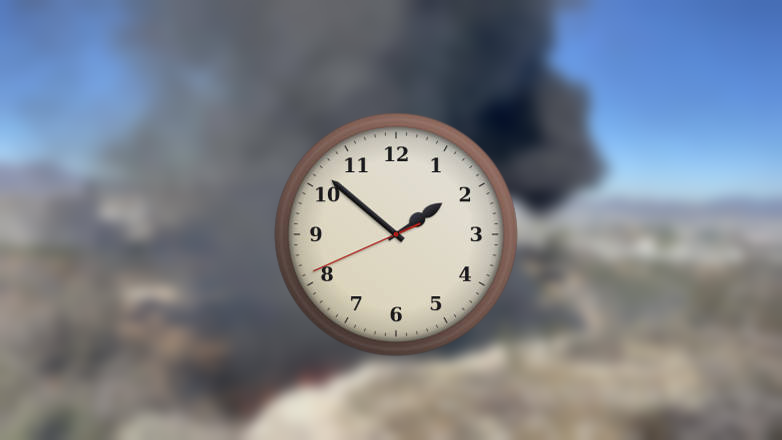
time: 1:51:41
